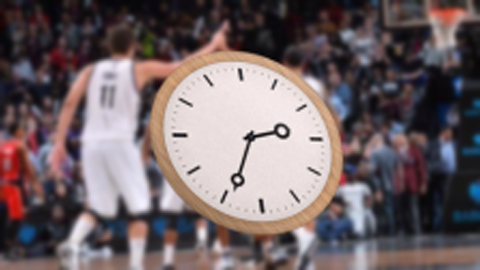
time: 2:34
